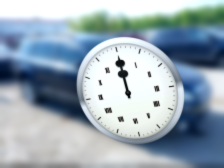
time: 12:00
